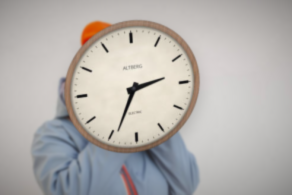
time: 2:34
